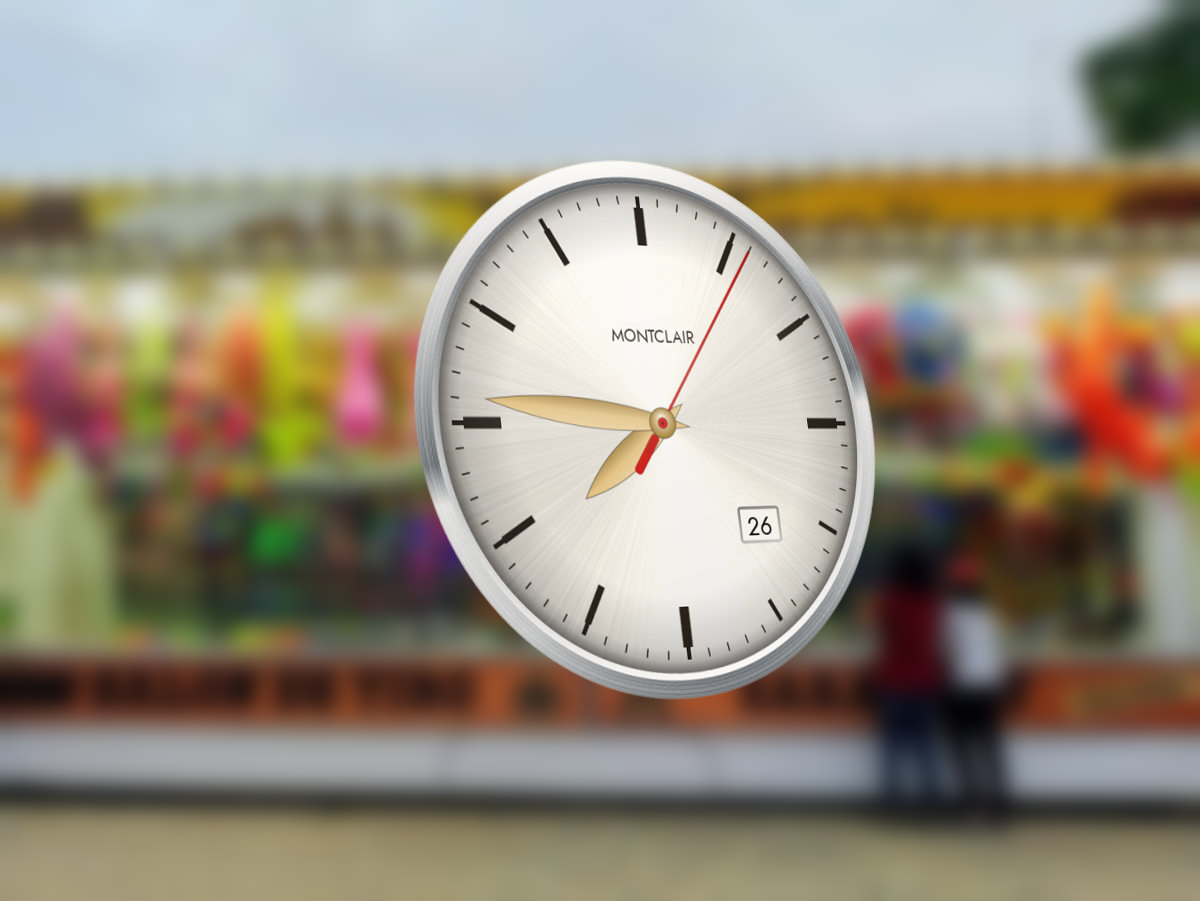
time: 7:46:06
